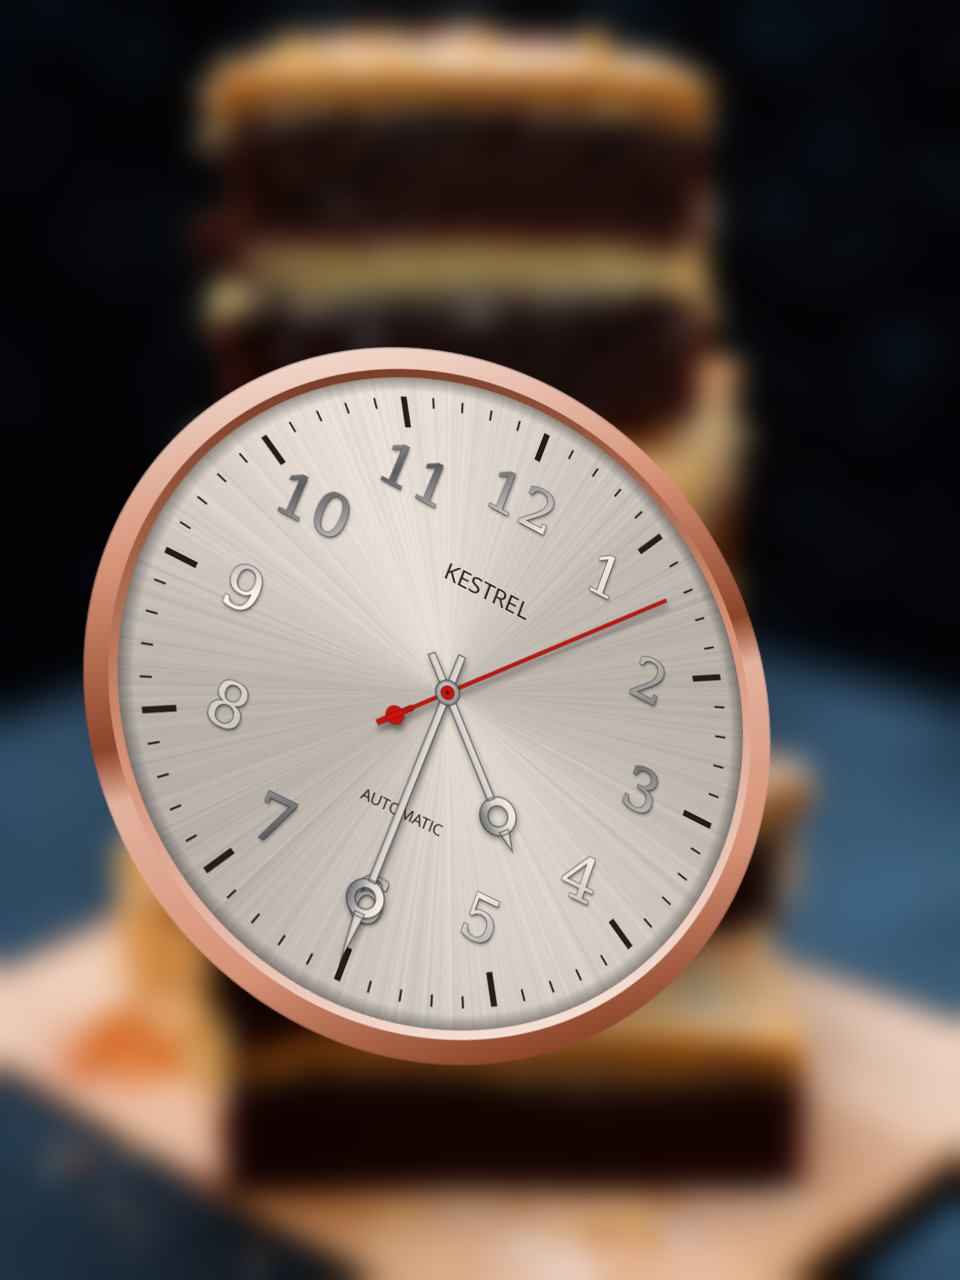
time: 4:30:07
